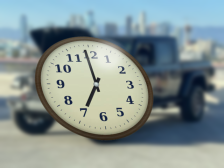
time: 6:59
